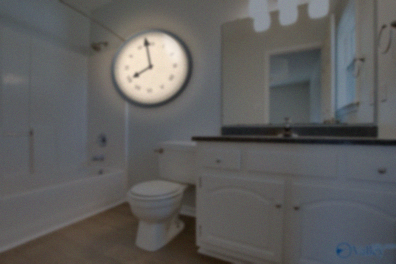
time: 7:58
